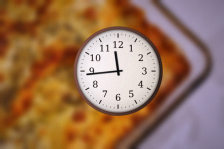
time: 11:44
